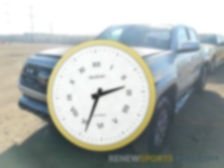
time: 2:34
